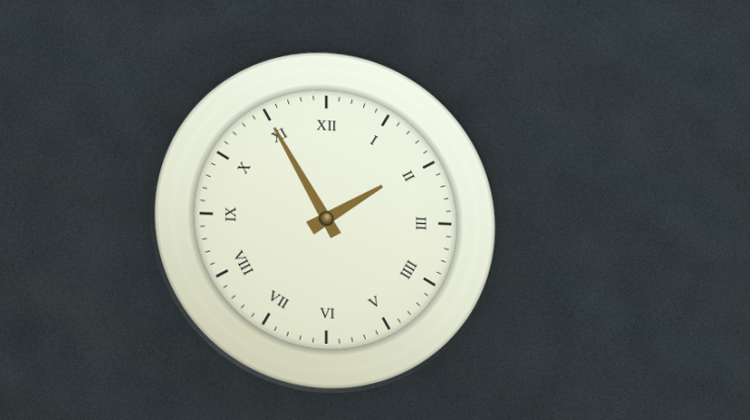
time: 1:55
